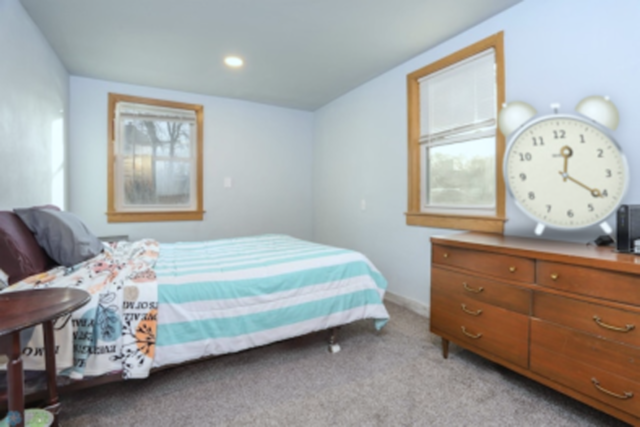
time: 12:21
